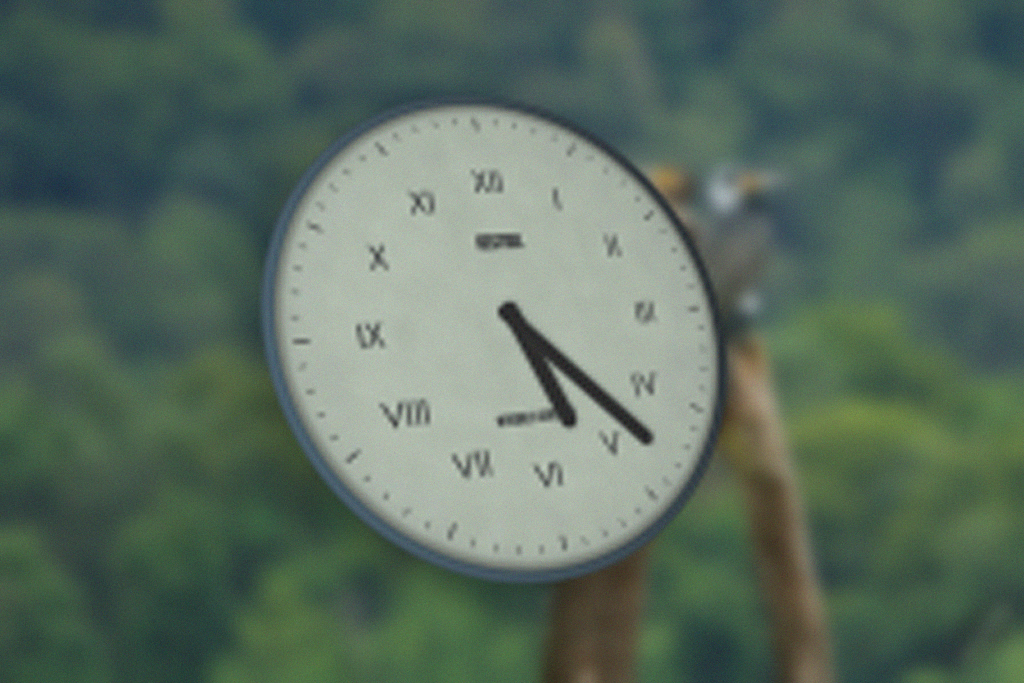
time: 5:23
